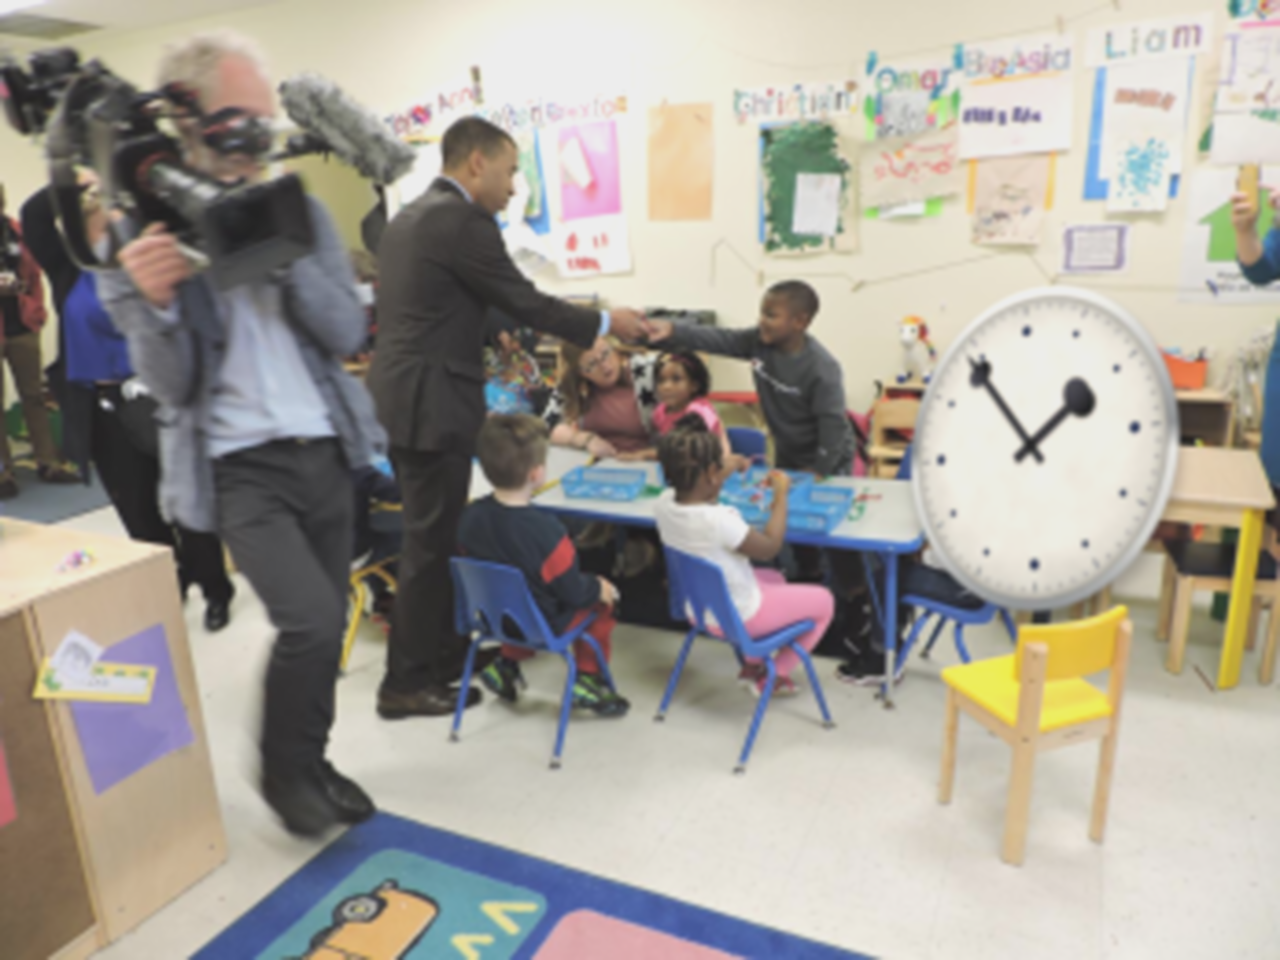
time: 1:54
